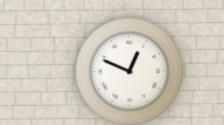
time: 12:49
